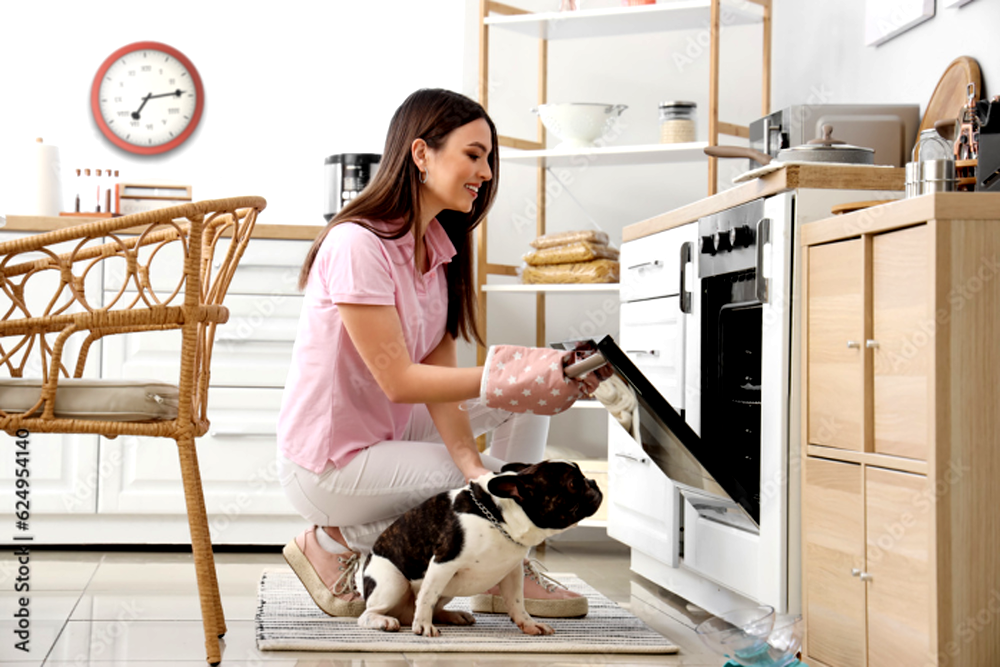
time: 7:14
